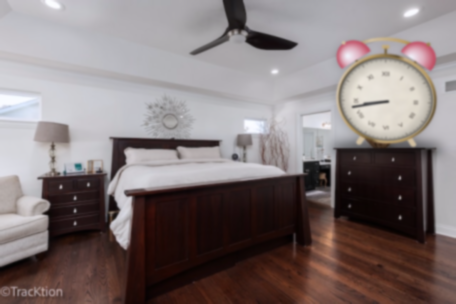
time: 8:43
